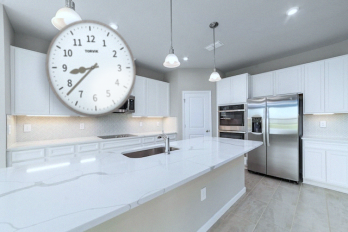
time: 8:38
